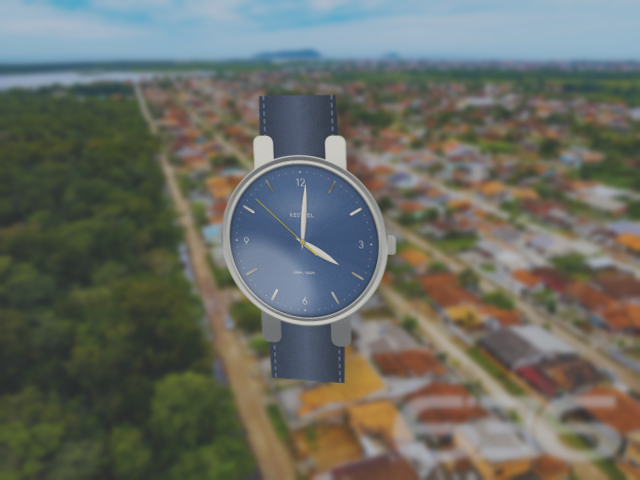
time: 4:00:52
